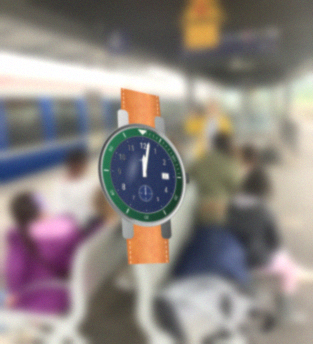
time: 12:02
